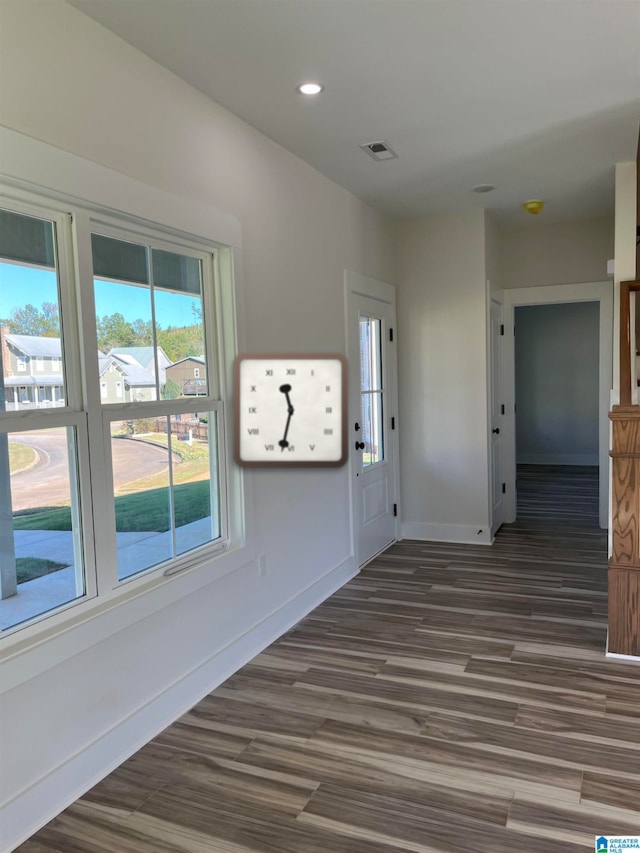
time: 11:32
